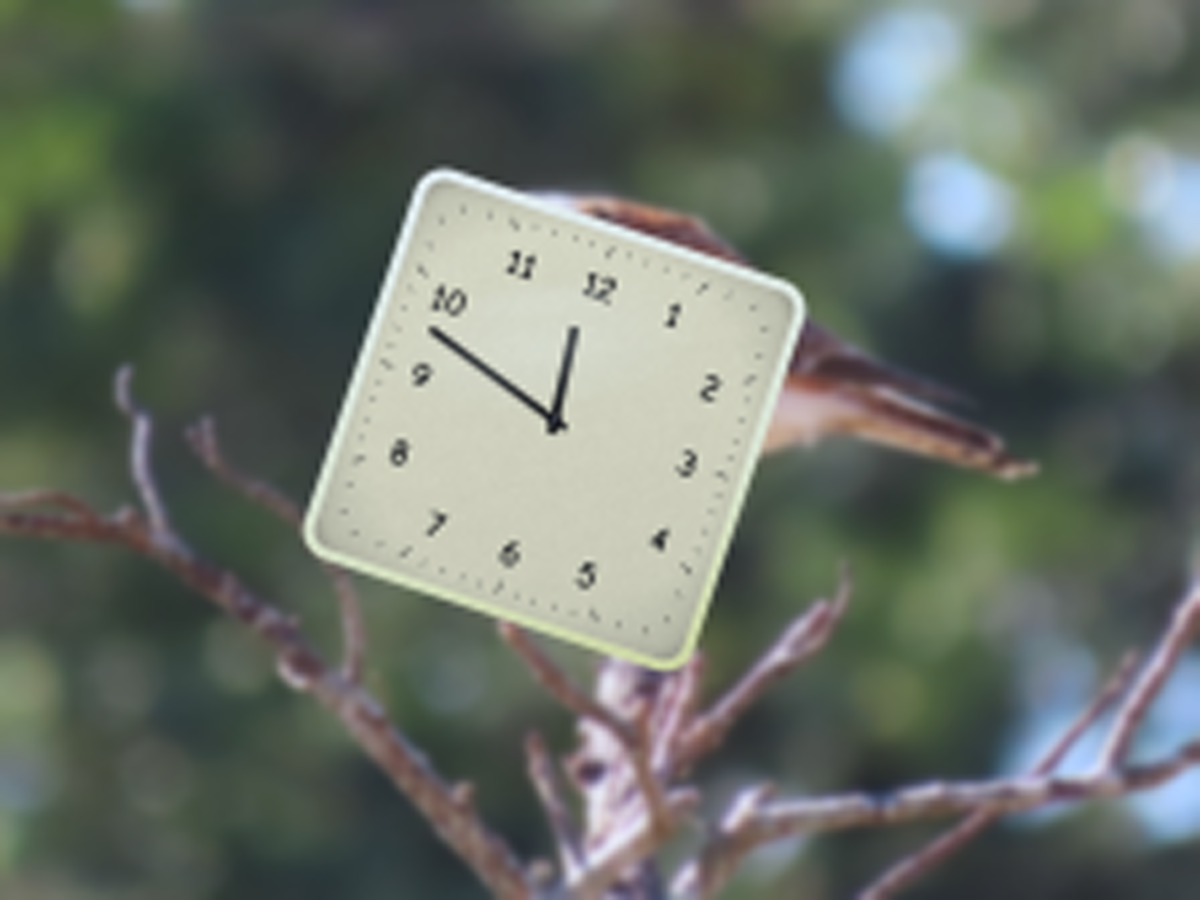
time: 11:48
